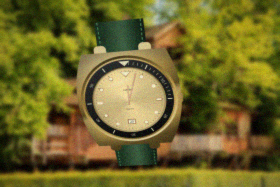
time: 12:03
